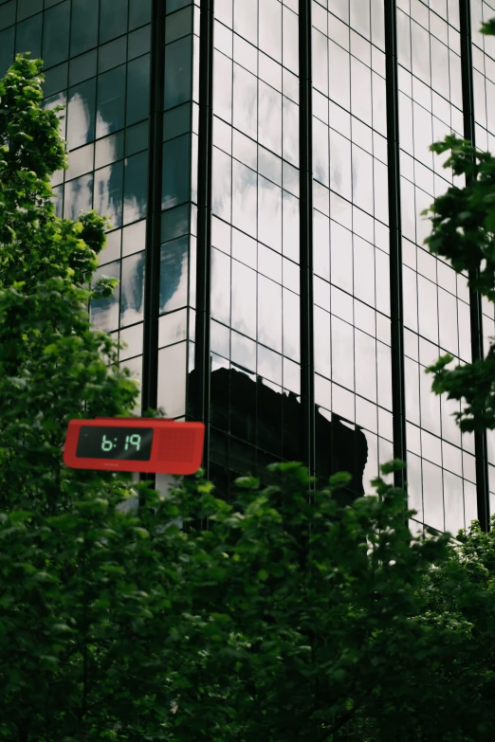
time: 6:19
